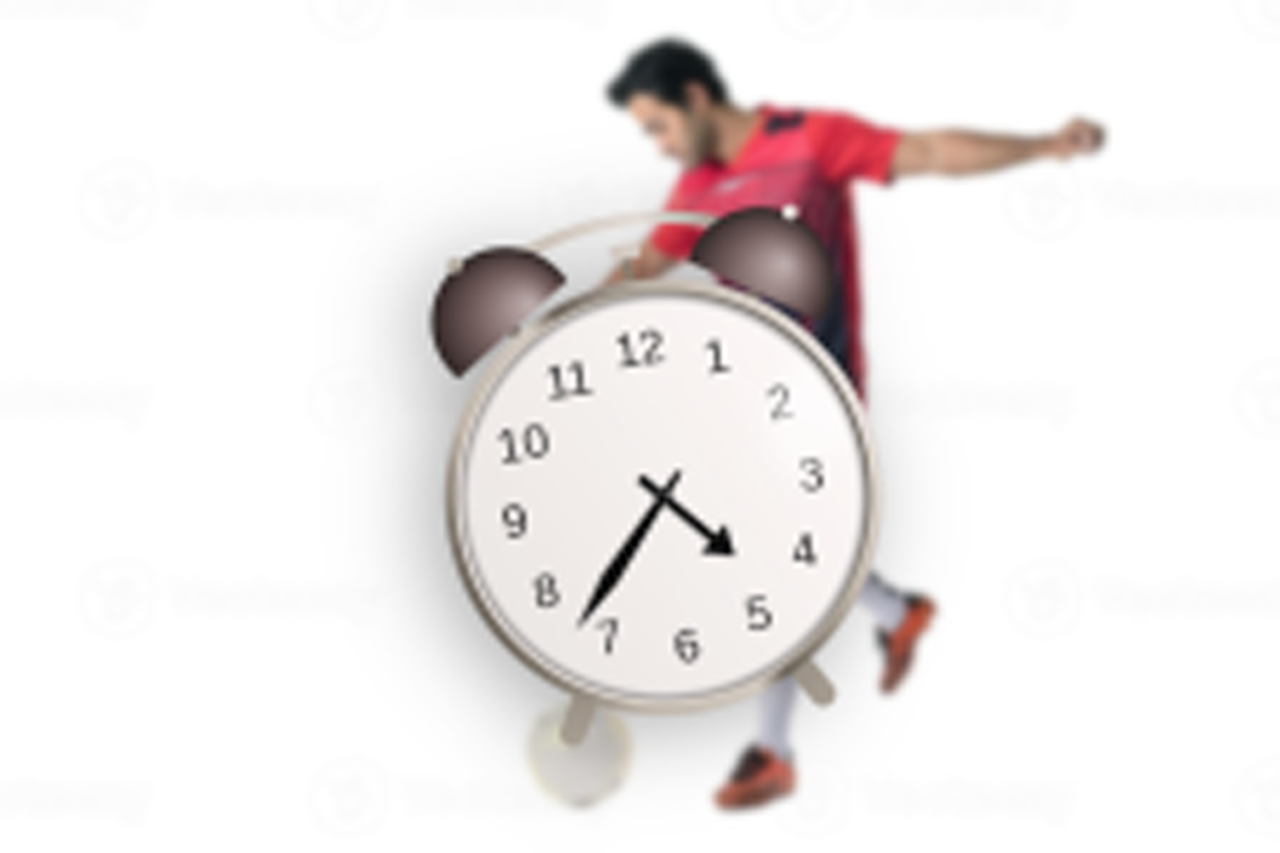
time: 4:37
